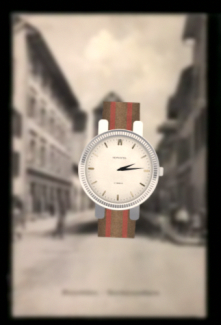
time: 2:14
